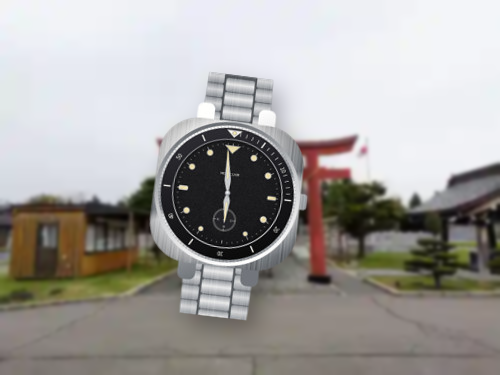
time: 5:59
